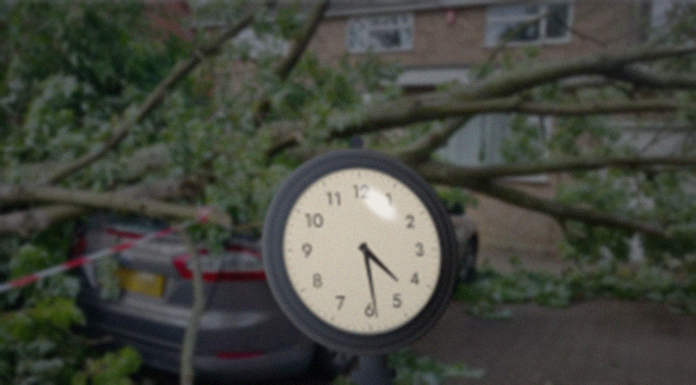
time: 4:29
